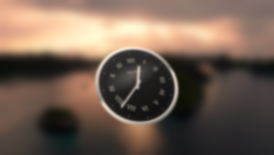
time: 12:38
